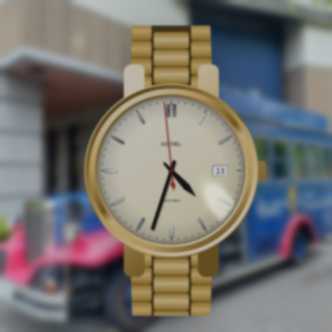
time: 4:32:59
